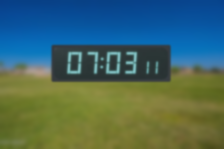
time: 7:03:11
